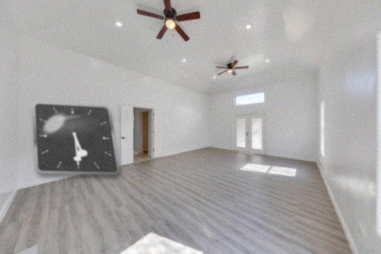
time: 5:30
